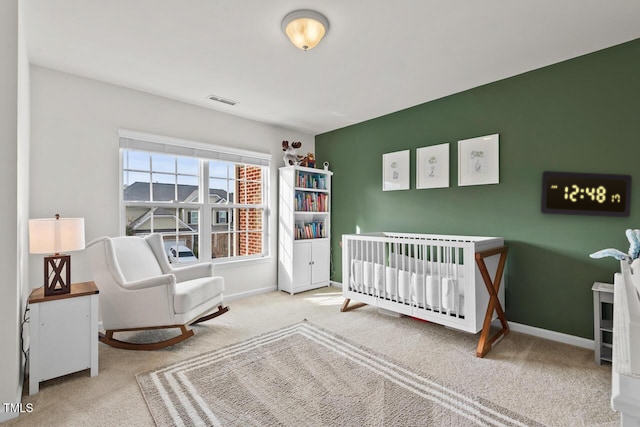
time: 12:48:17
